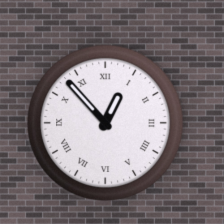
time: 12:53
